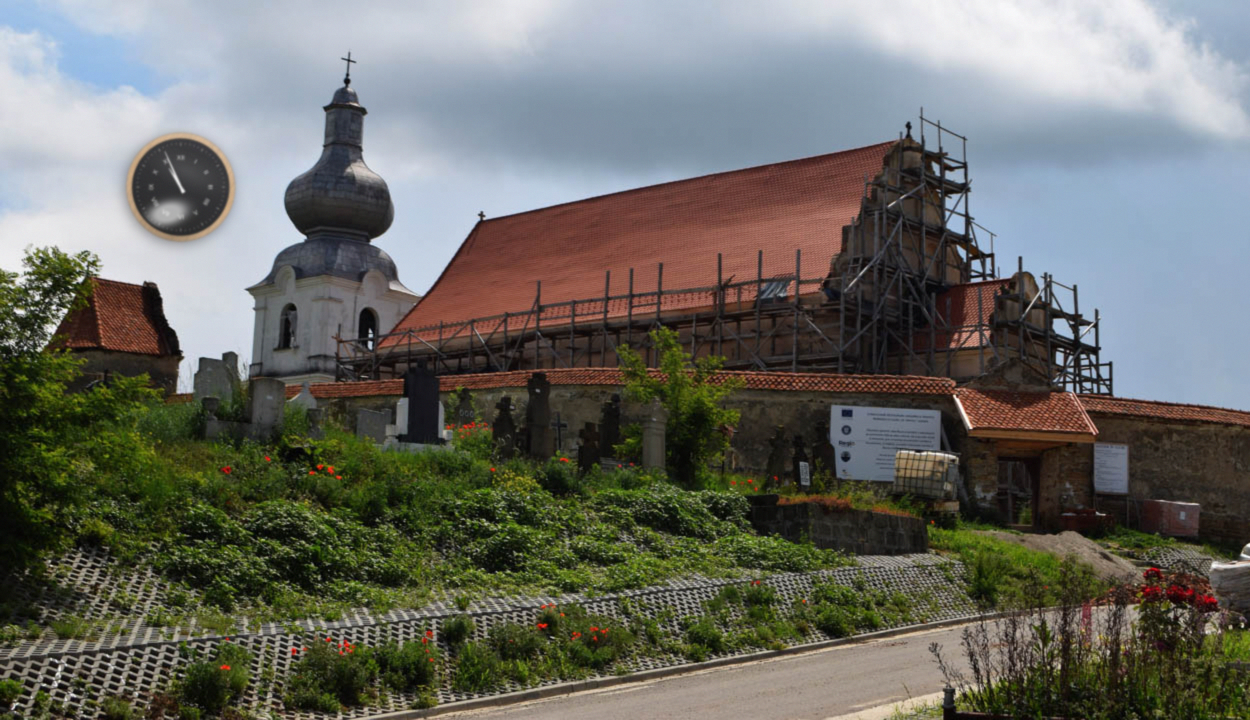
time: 10:56
